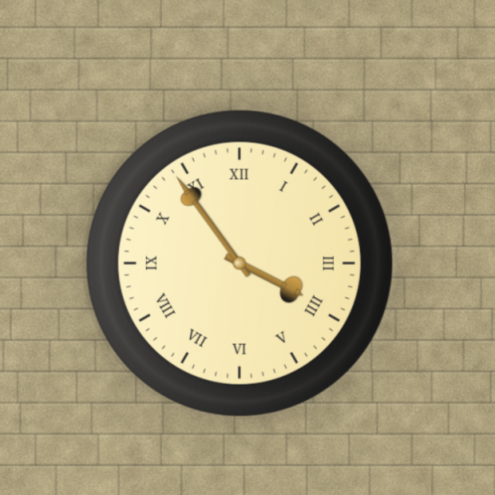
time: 3:54
